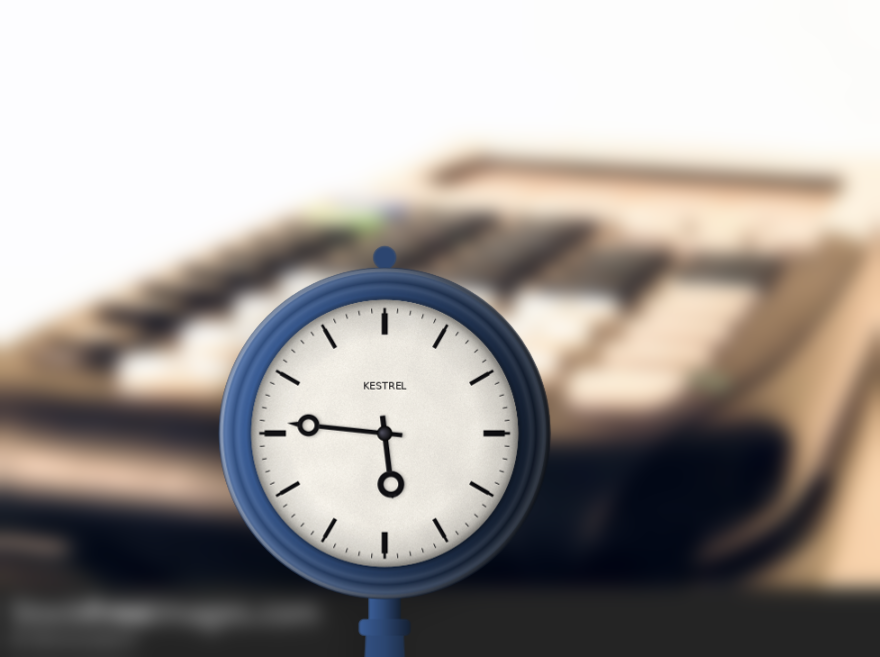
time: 5:46
